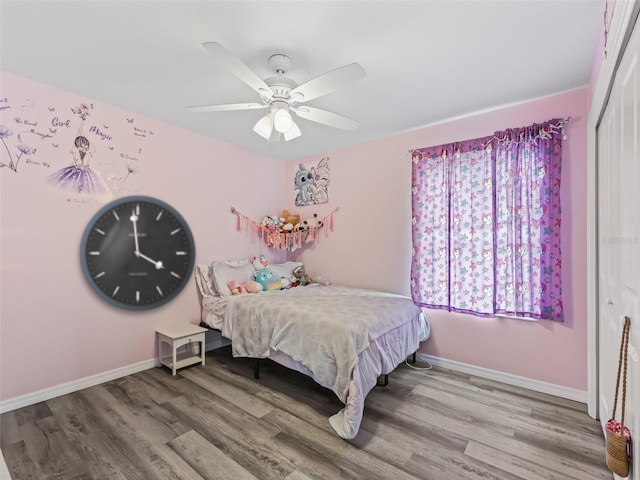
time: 3:59
